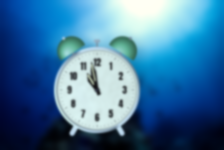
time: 10:58
